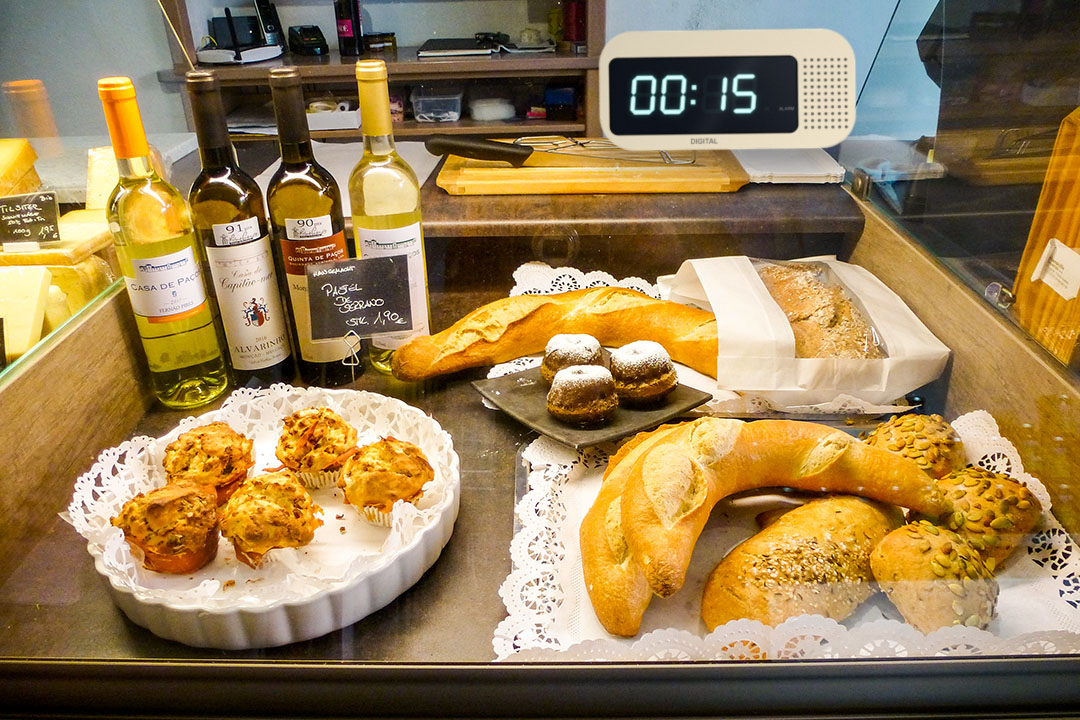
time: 0:15
